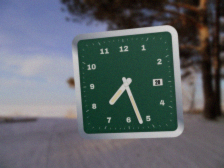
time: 7:27
